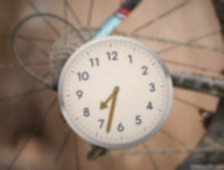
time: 7:33
